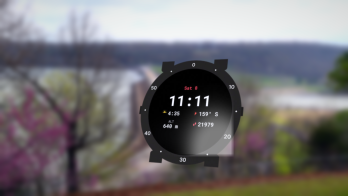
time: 11:11
